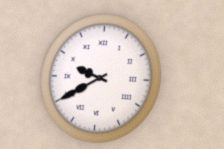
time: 9:40
